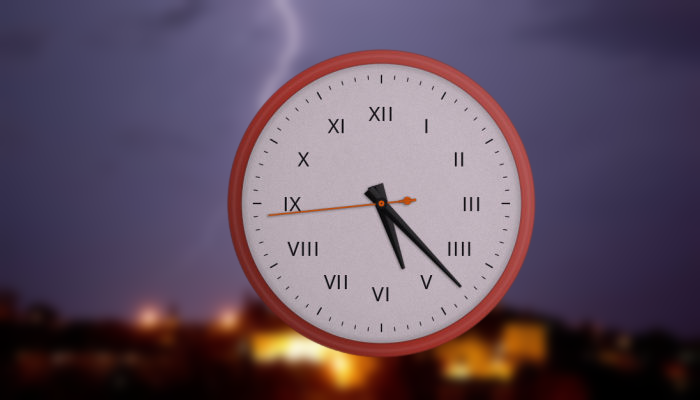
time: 5:22:44
